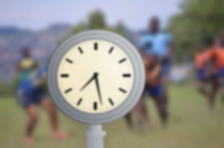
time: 7:28
